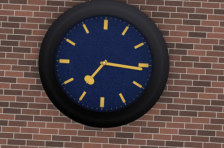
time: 7:16
